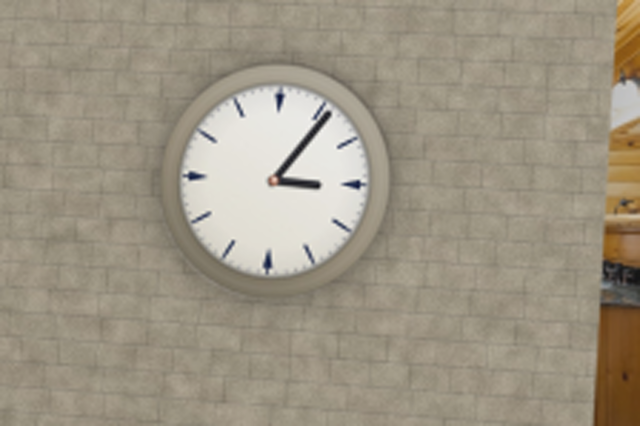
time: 3:06
